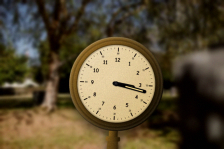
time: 3:17
